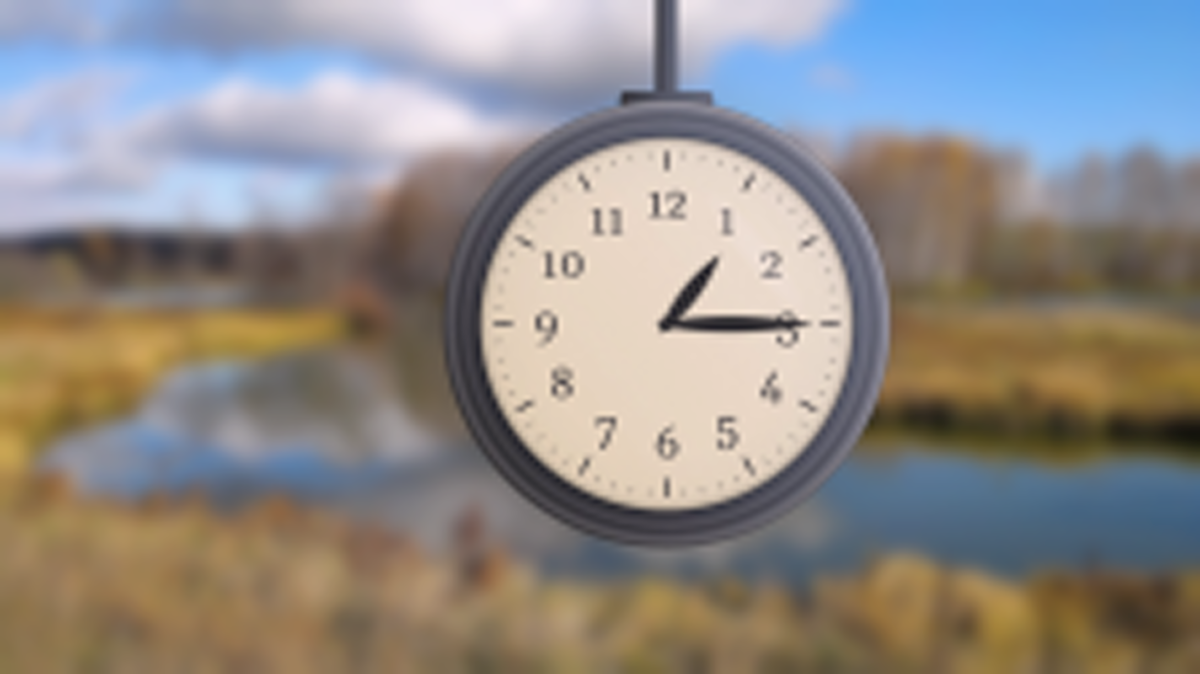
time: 1:15
